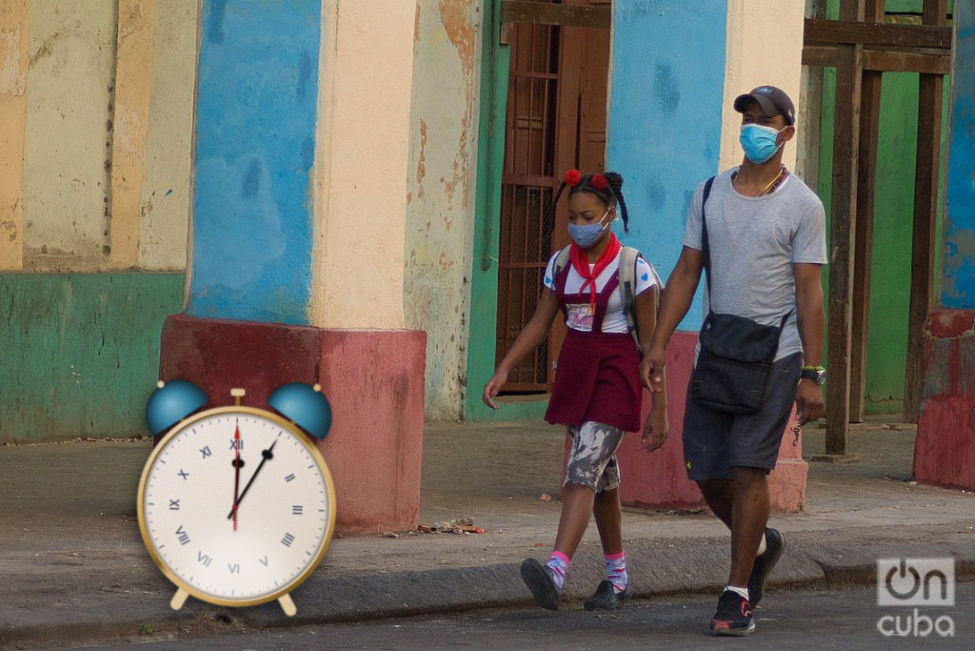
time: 12:05:00
